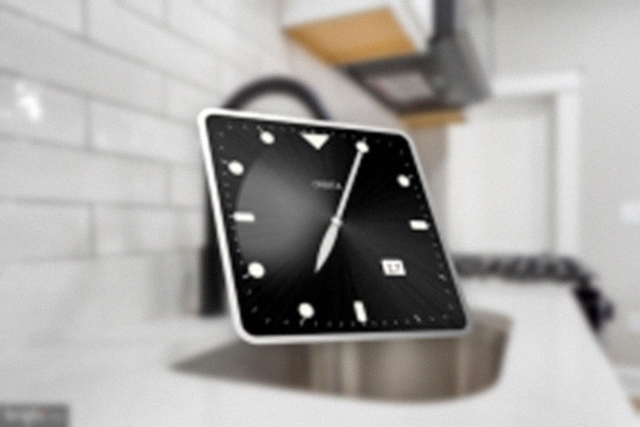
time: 7:05
